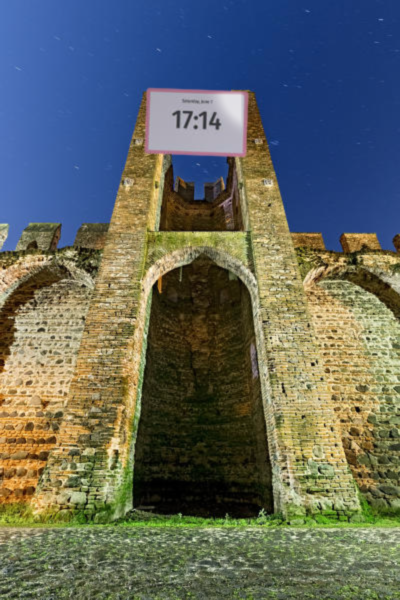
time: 17:14
